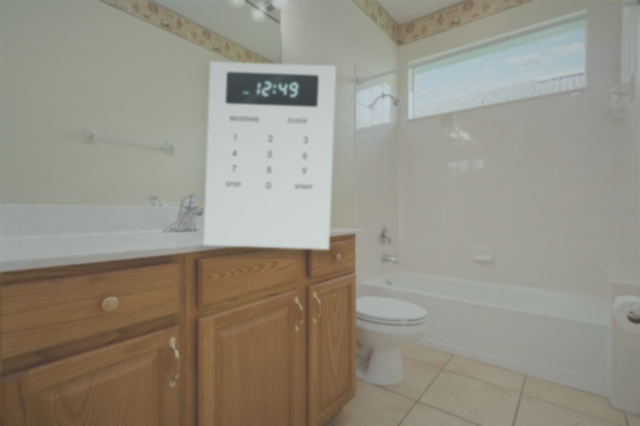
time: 12:49
